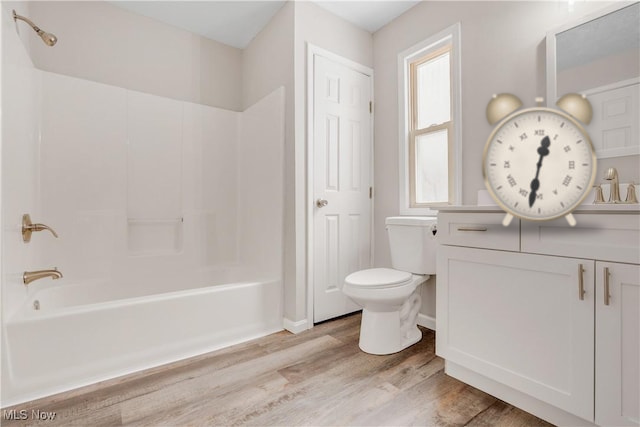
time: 12:32
